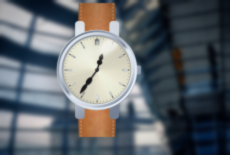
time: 12:36
